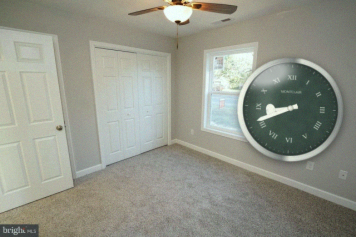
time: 8:41
